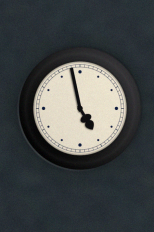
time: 4:58
